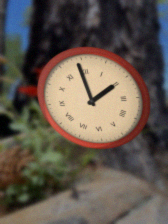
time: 1:59
